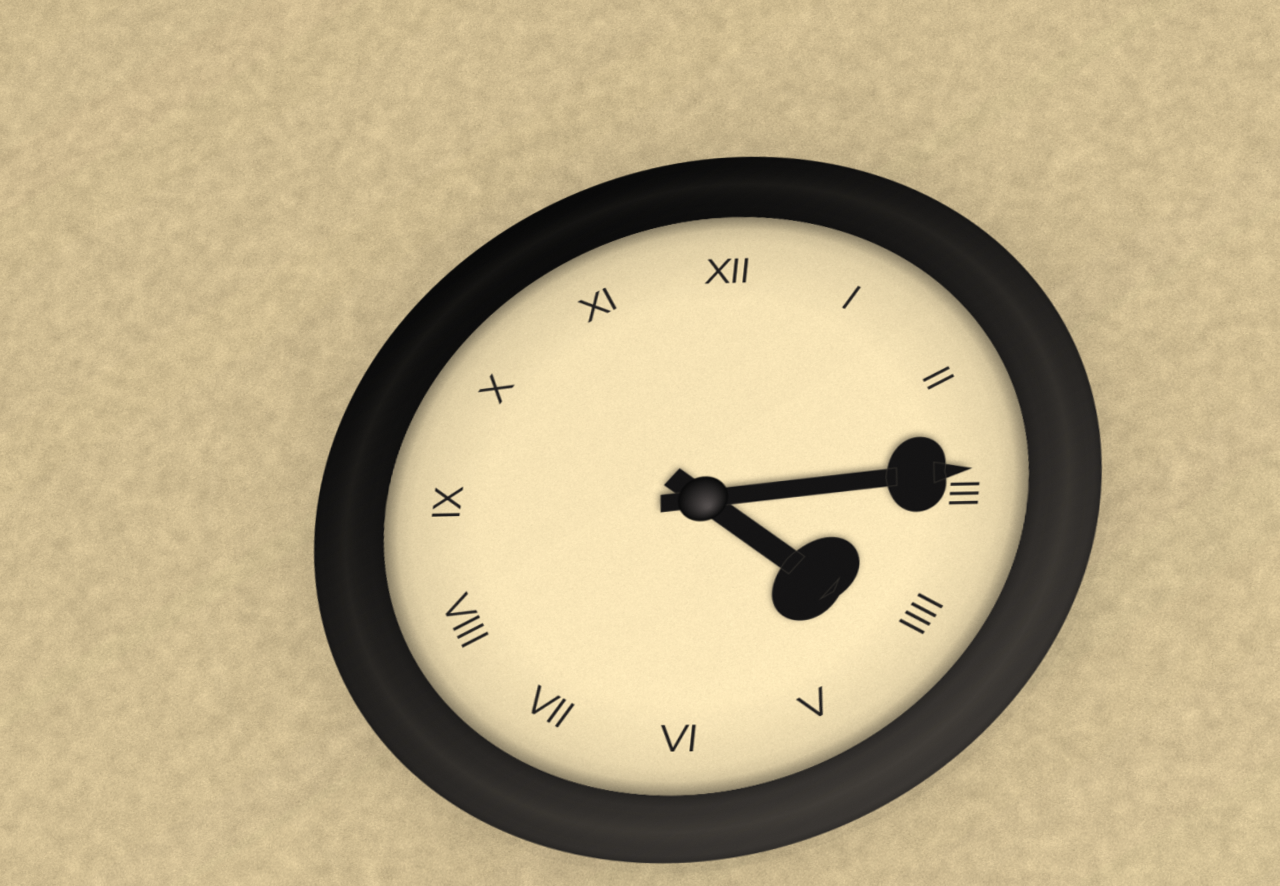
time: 4:14
